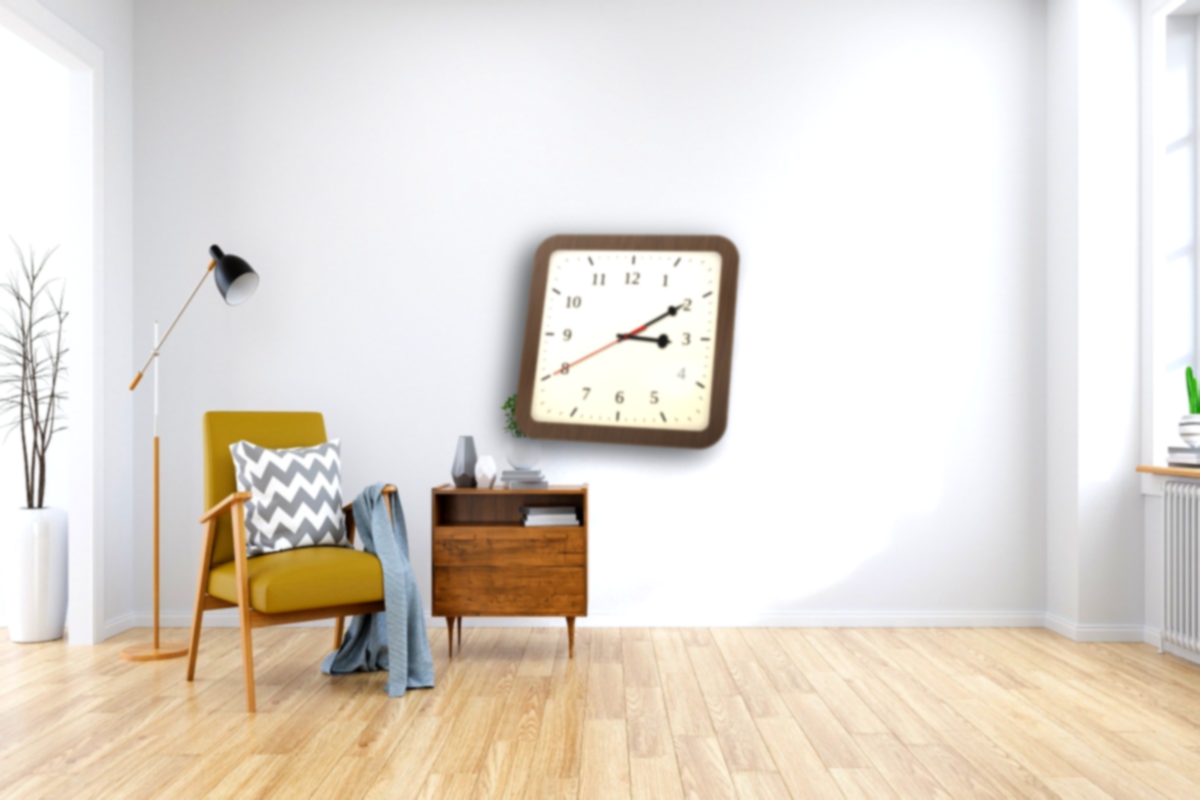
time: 3:09:40
